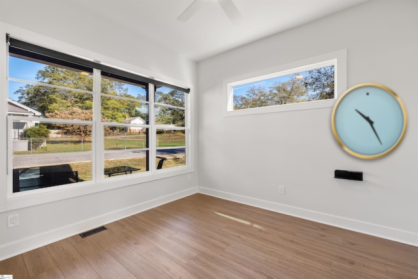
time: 10:26
